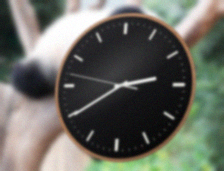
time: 2:39:47
